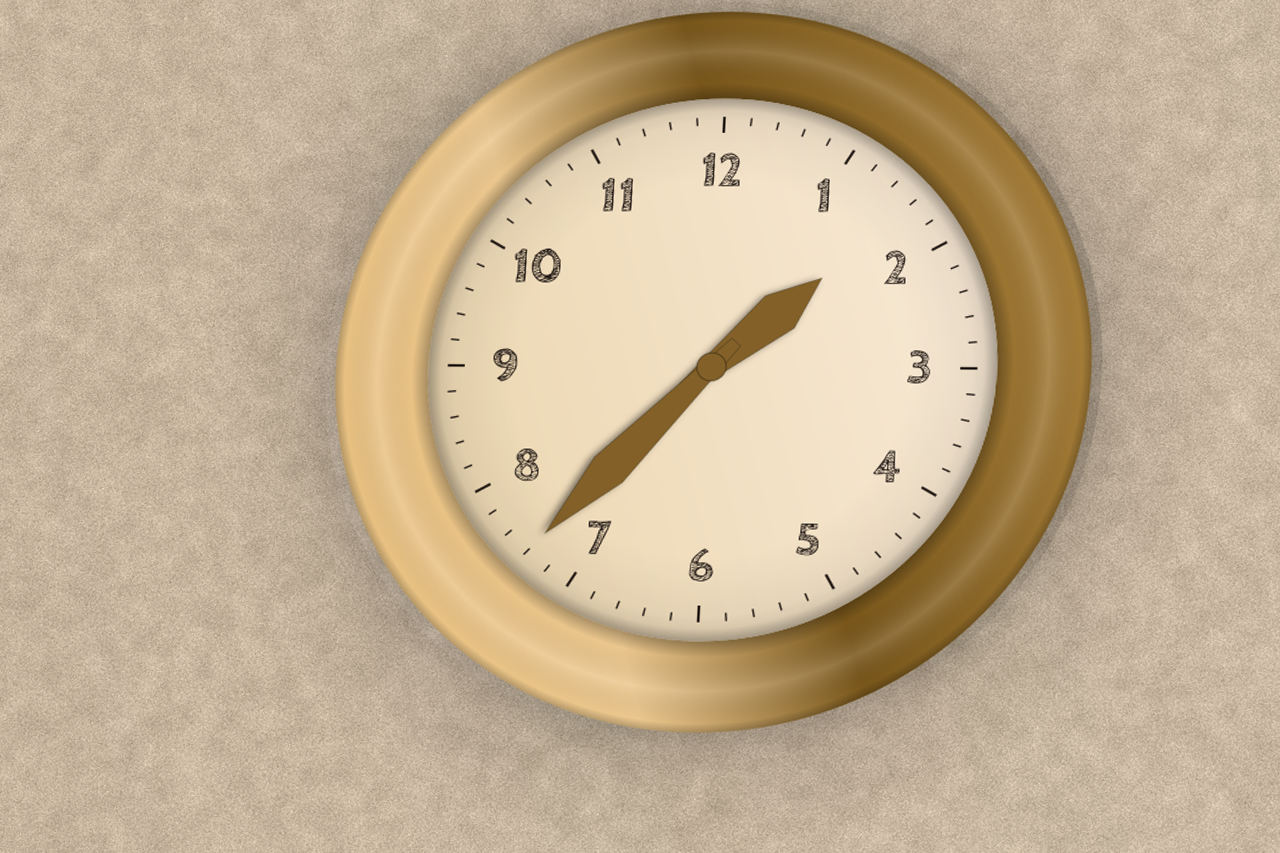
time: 1:37
